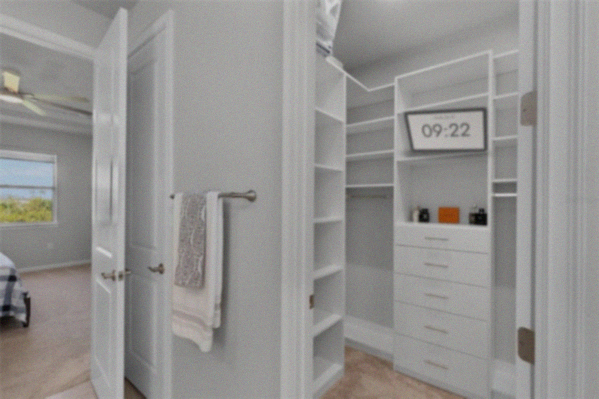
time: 9:22
